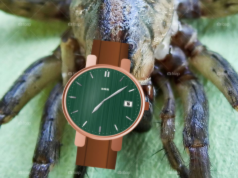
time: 7:08
